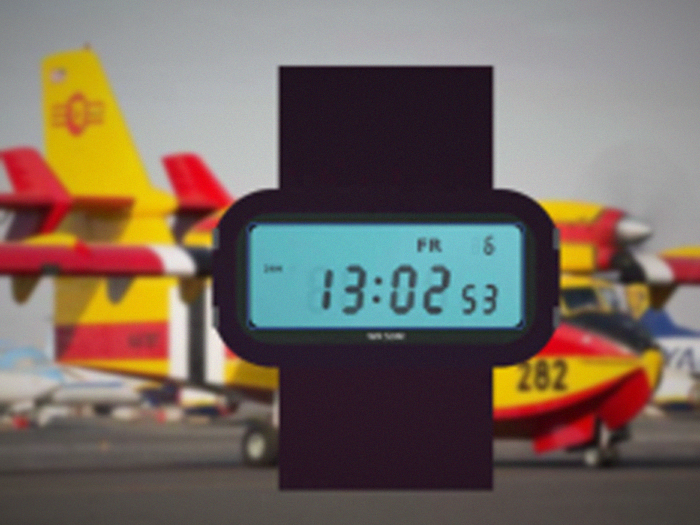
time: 13:02:53
